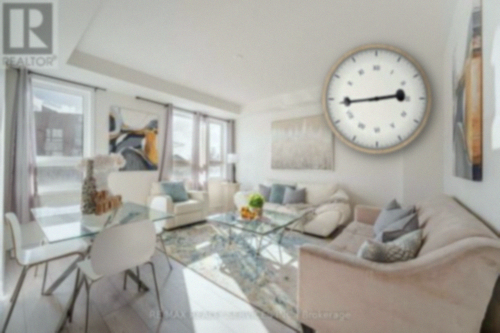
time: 2:44
